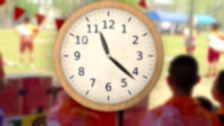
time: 11:22
